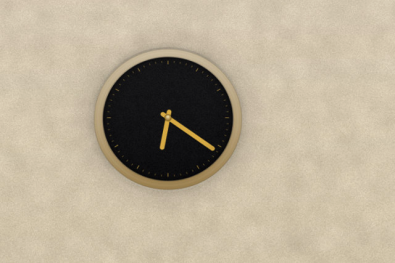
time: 6:21
